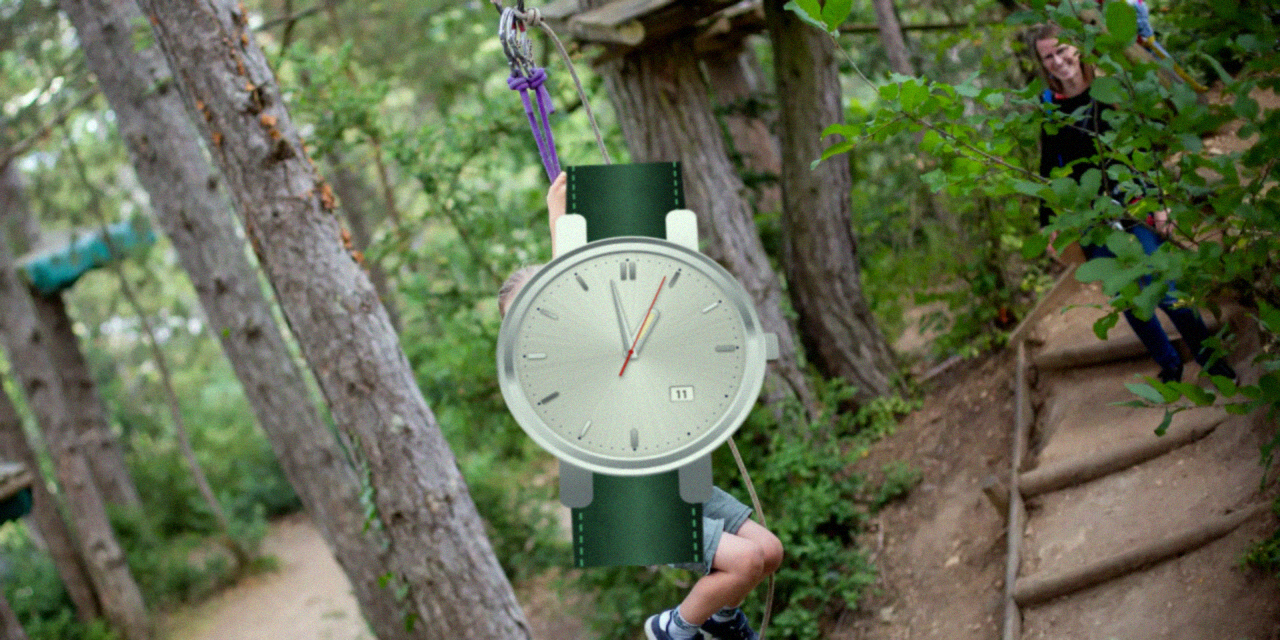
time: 12:58:04
